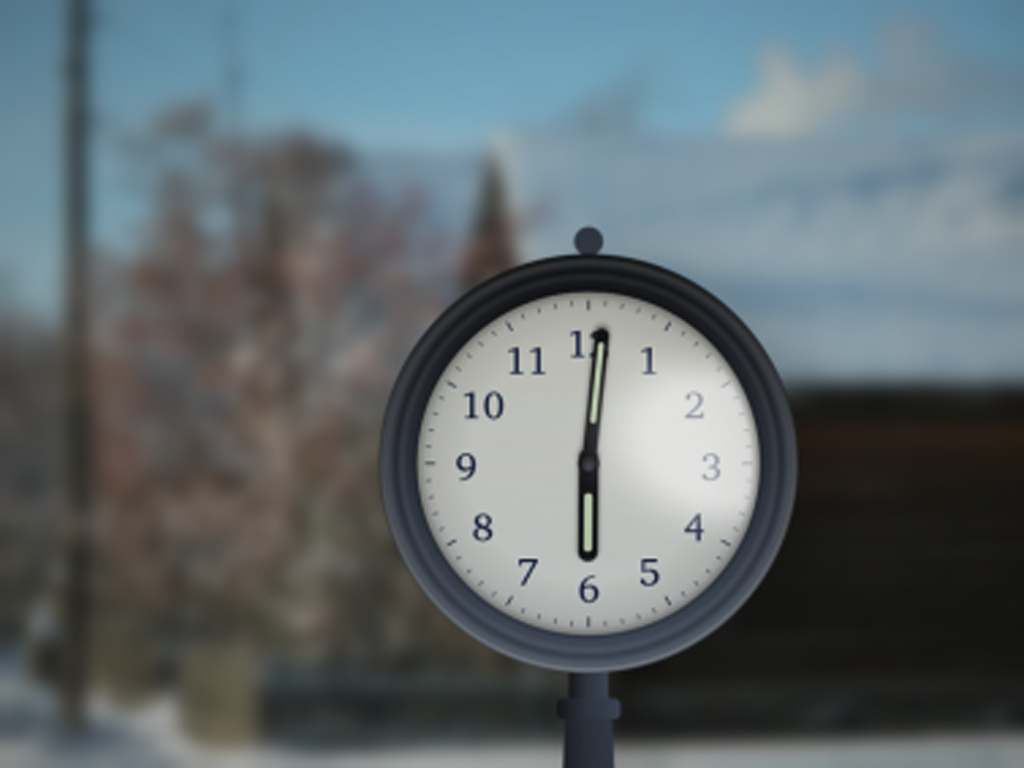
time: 6:01
